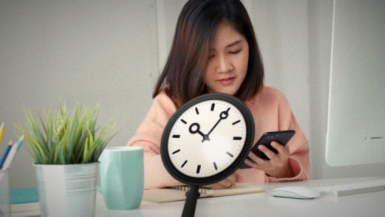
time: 10:05
